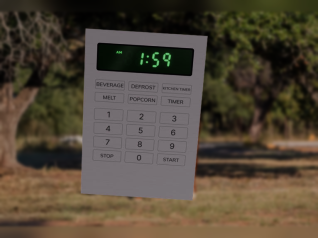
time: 1:59
